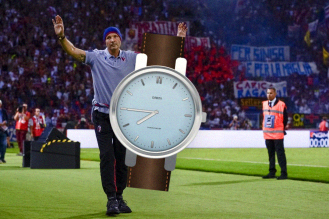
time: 7:45
